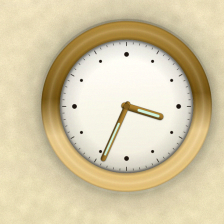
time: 3:34
